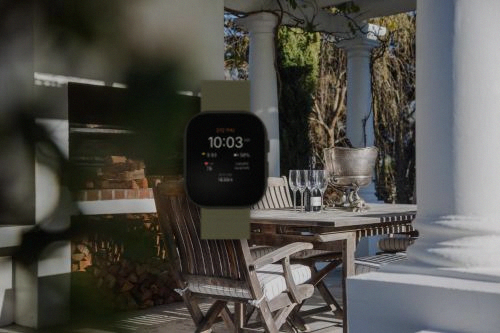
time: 10:03
